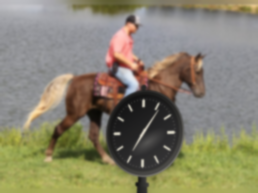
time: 7:06
